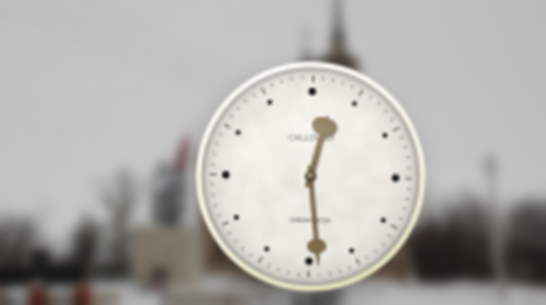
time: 12:29
